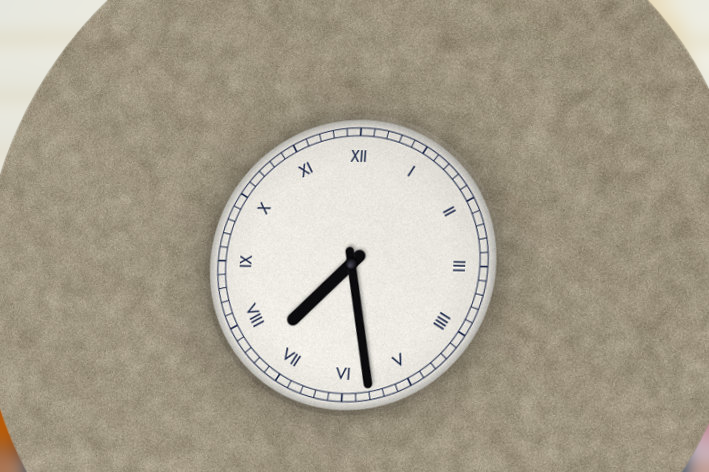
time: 7:28
